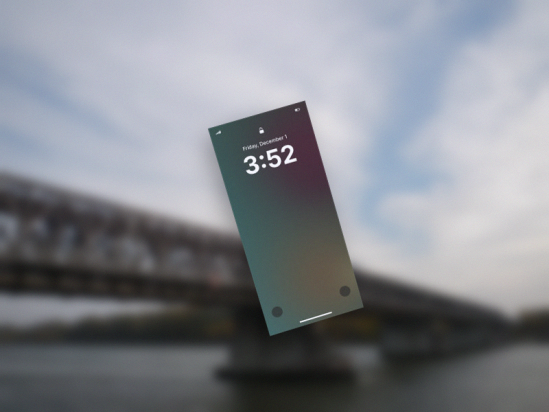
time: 3:52
